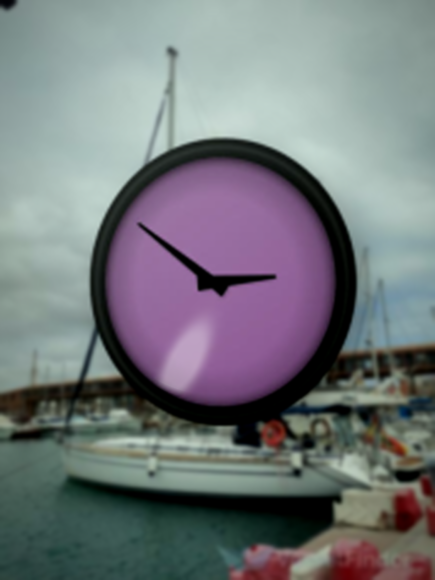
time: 2:51
